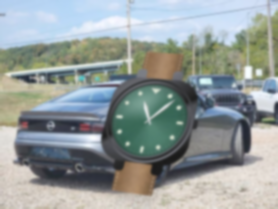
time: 11:07
